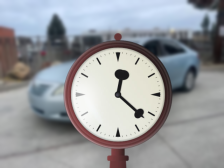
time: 12:22
